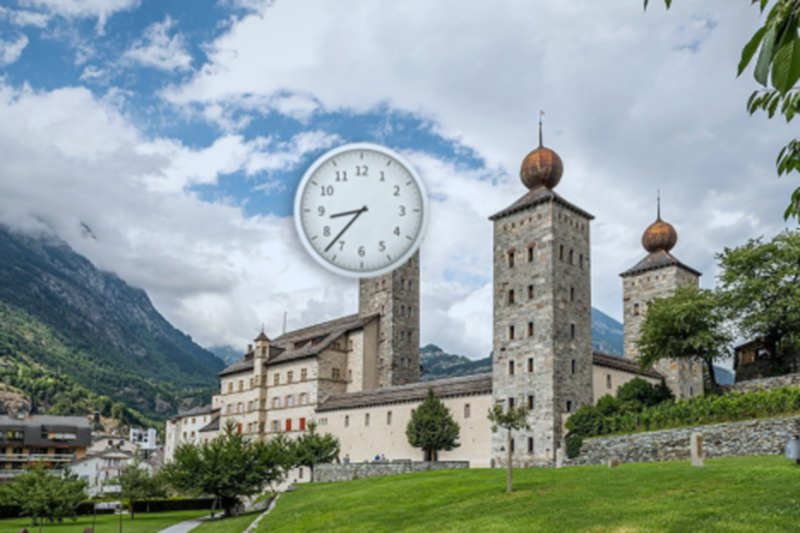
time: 8:37
